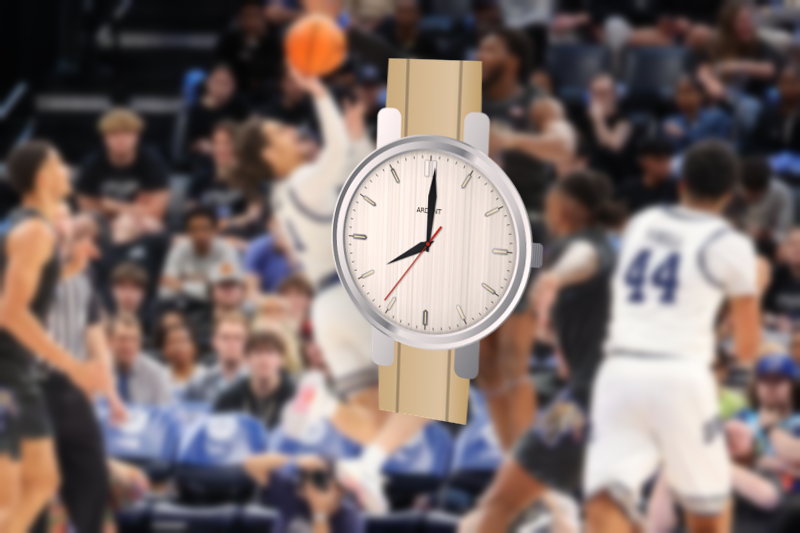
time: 8:00:36
